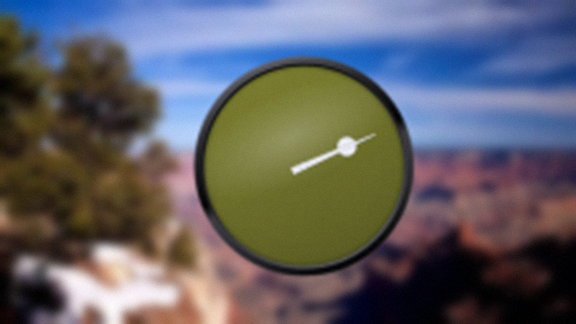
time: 2:11
